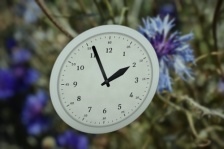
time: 1:56
